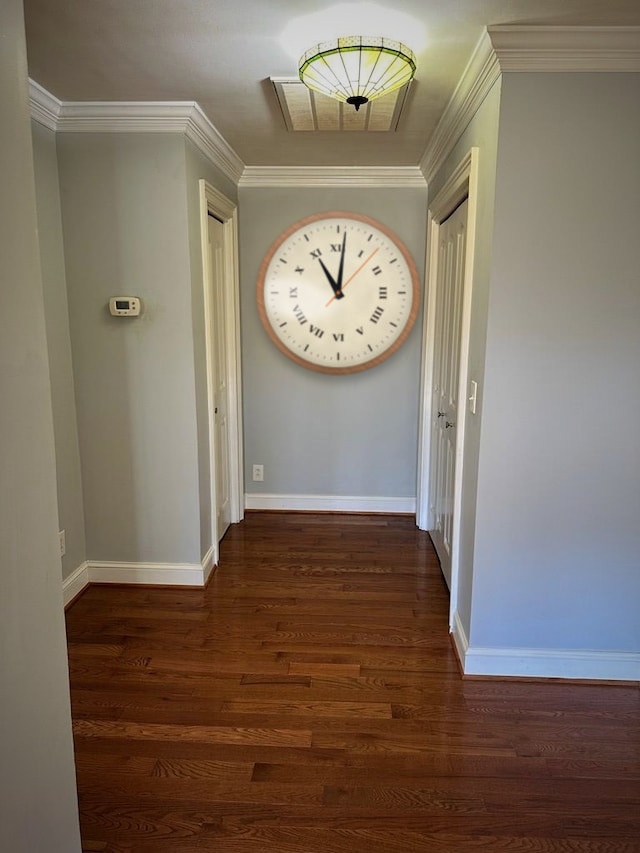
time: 11:01:07
